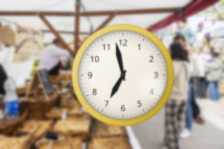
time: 6:58
